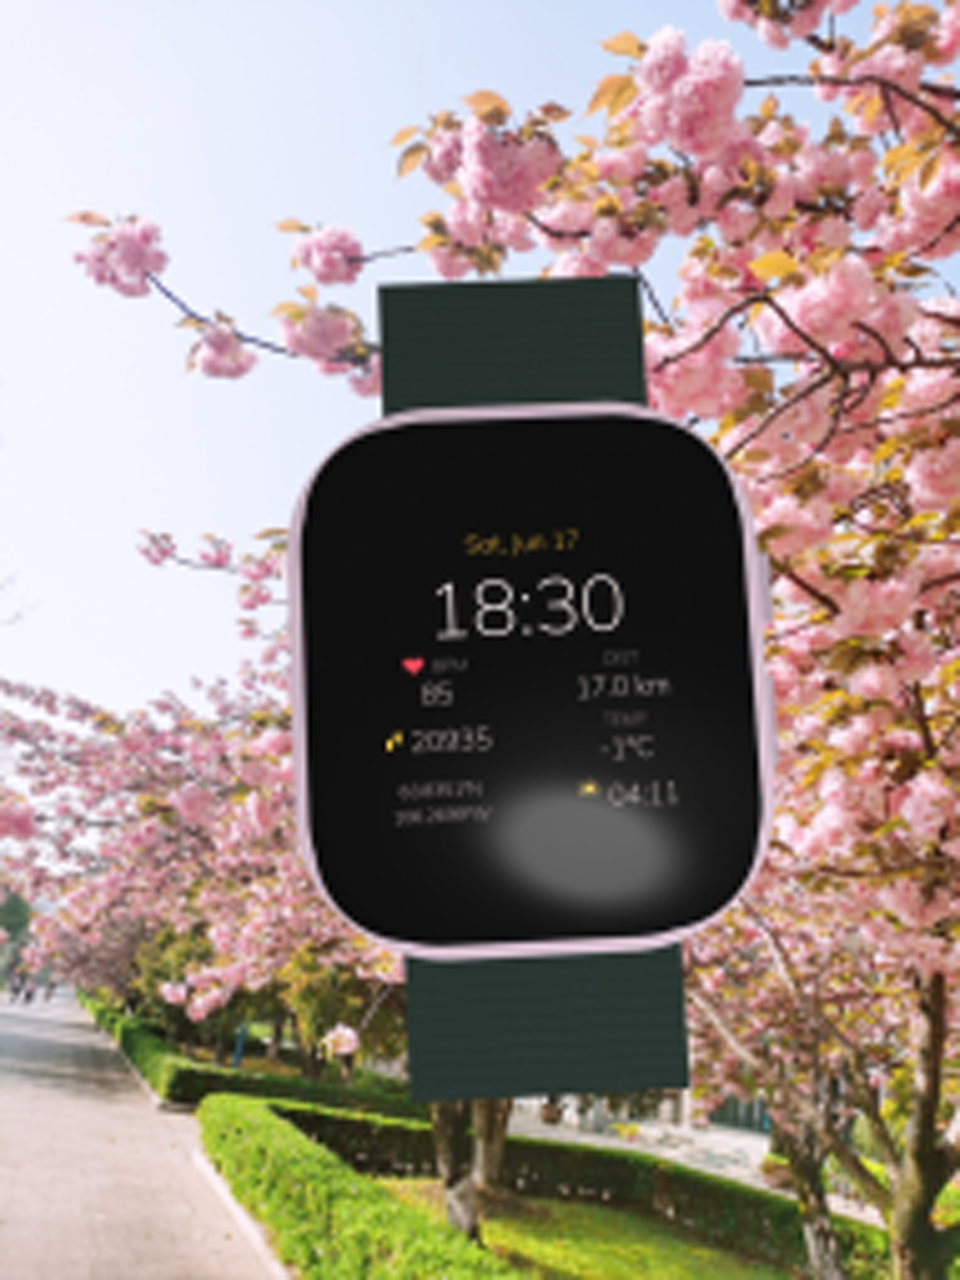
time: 18:30
